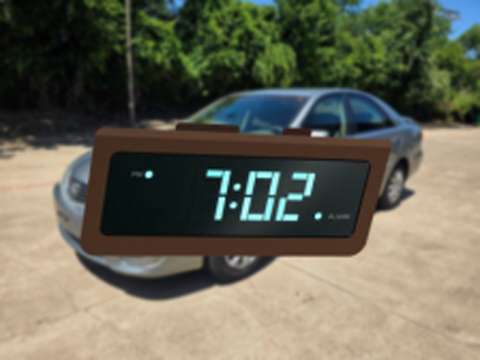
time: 7:02
